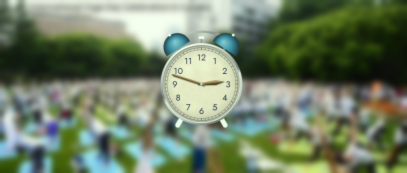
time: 2:48
